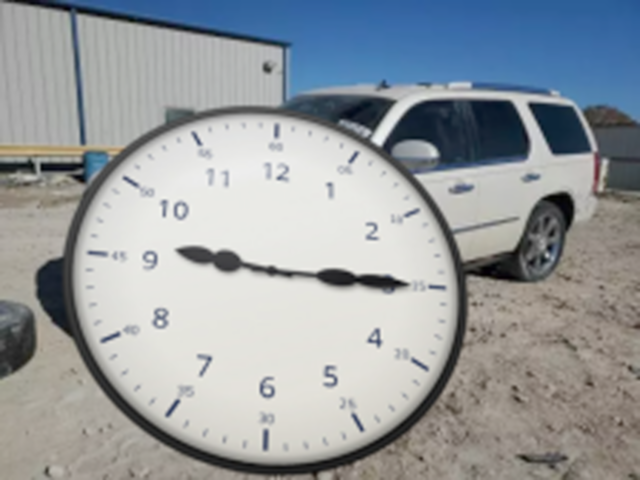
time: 9:15
